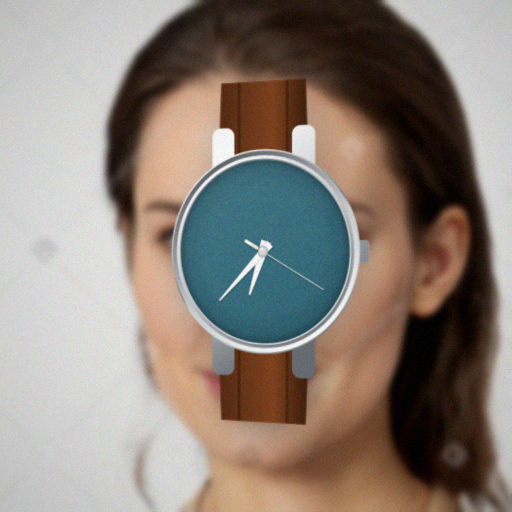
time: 6:37:20
